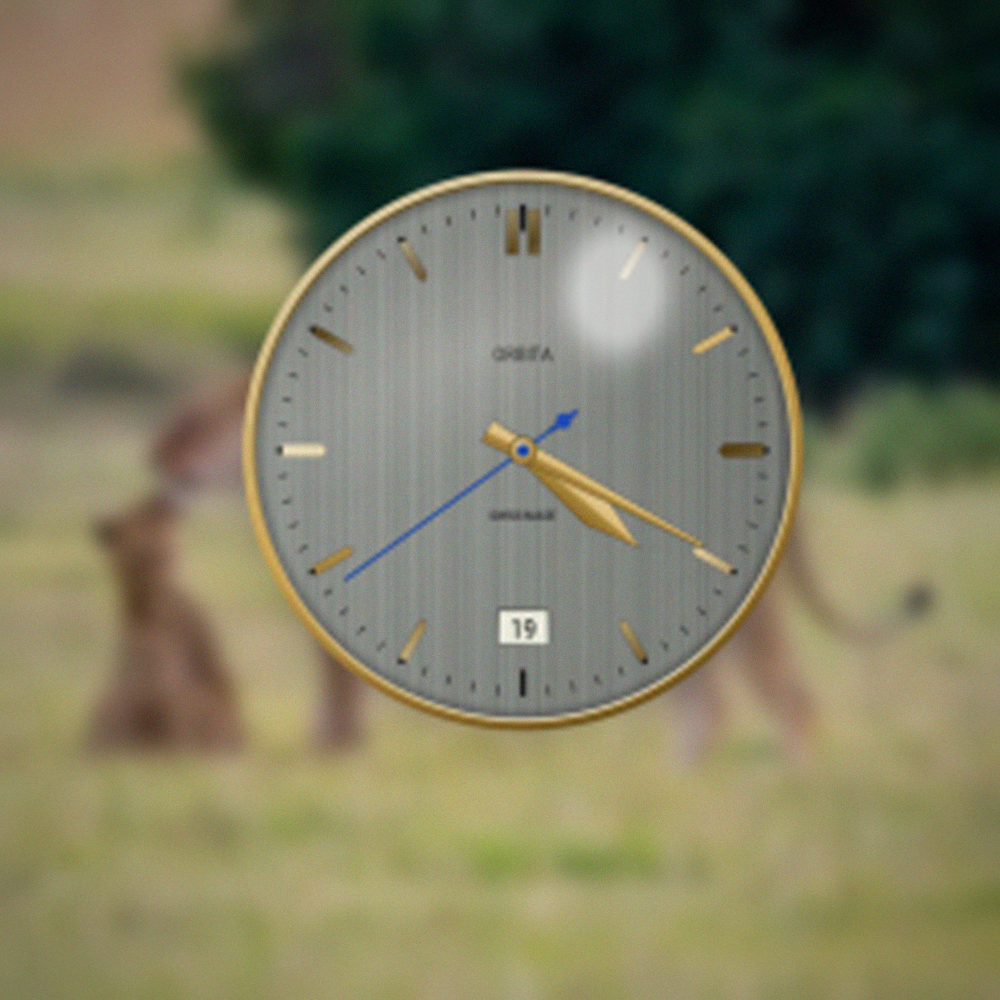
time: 4:19:39
